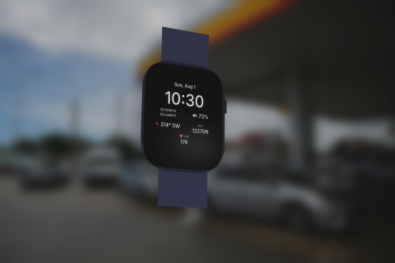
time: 10:30
